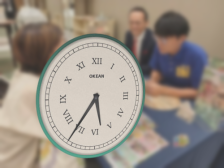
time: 5:36
